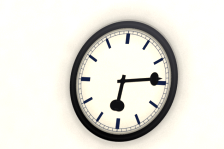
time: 6:14
